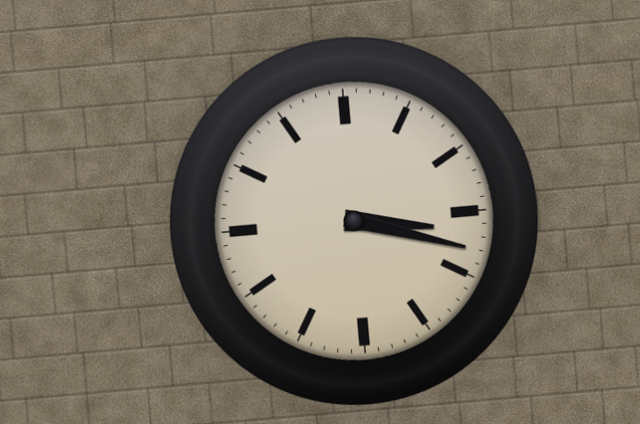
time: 3:18
